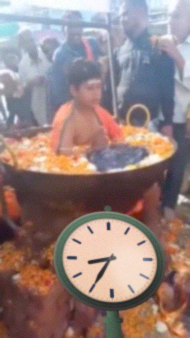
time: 8:35
